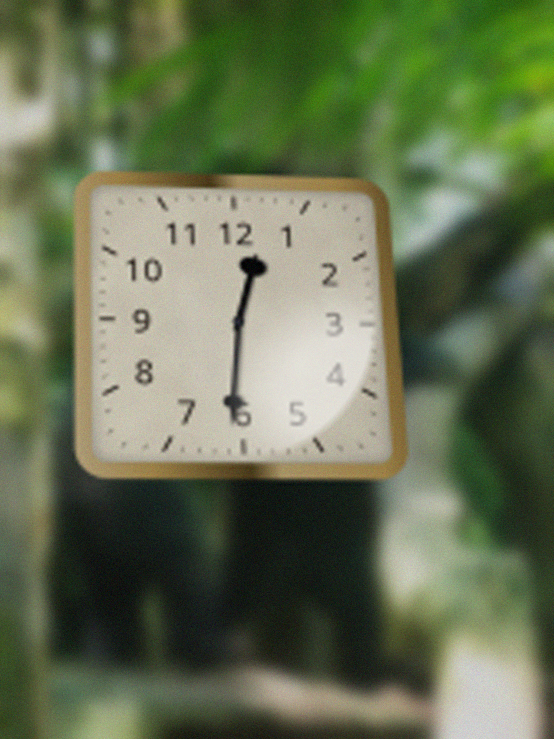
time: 12:31
